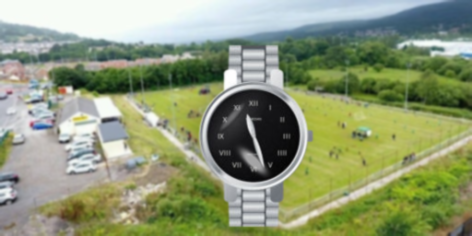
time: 11:27
